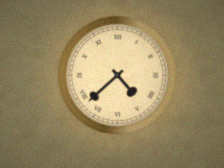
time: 4:38
